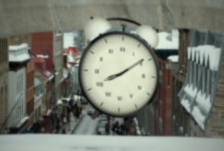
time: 8:09
